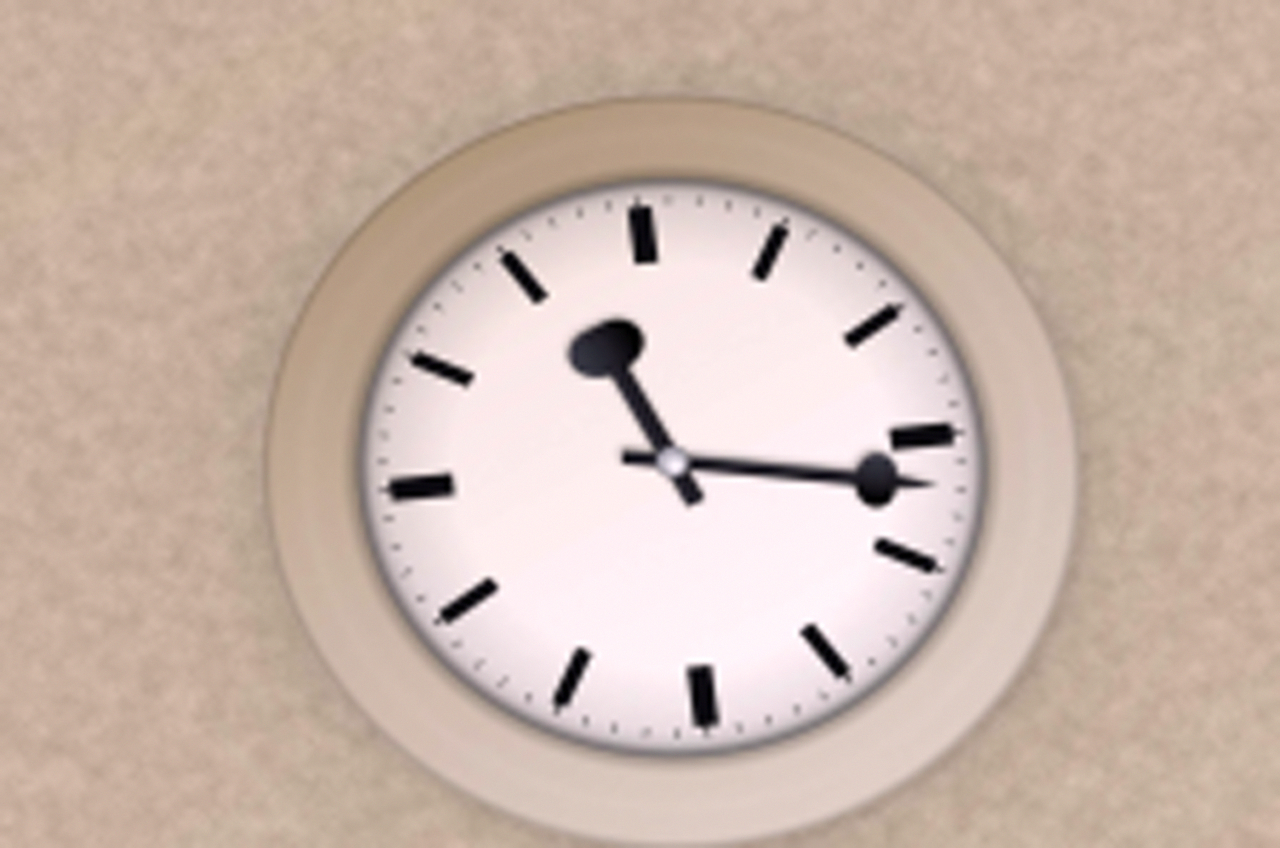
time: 11:17
